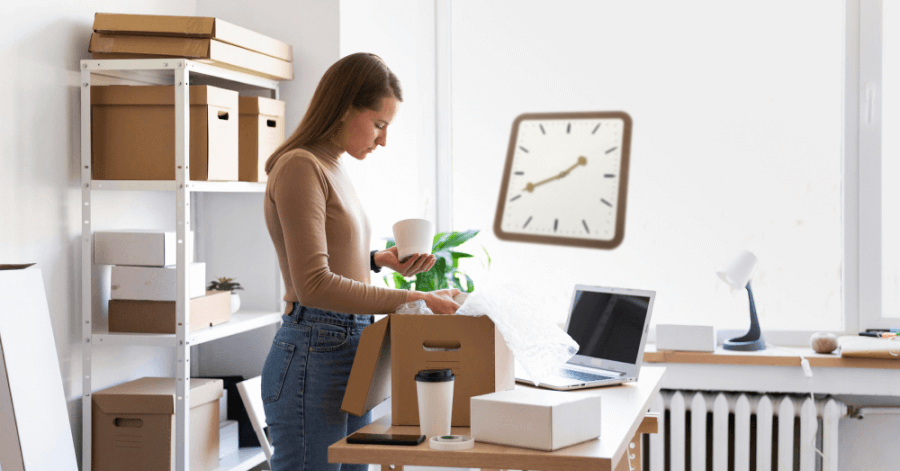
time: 1:41
